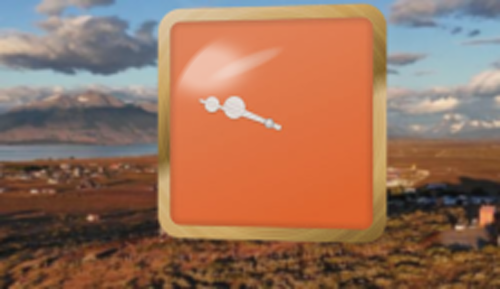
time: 9:48
